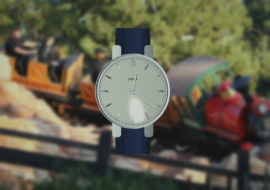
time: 12:21
